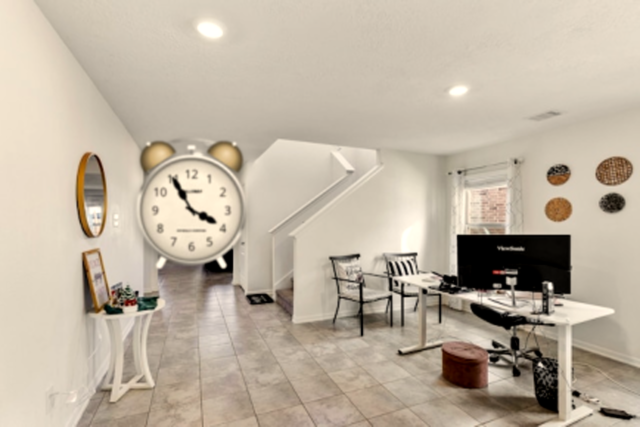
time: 3:55
